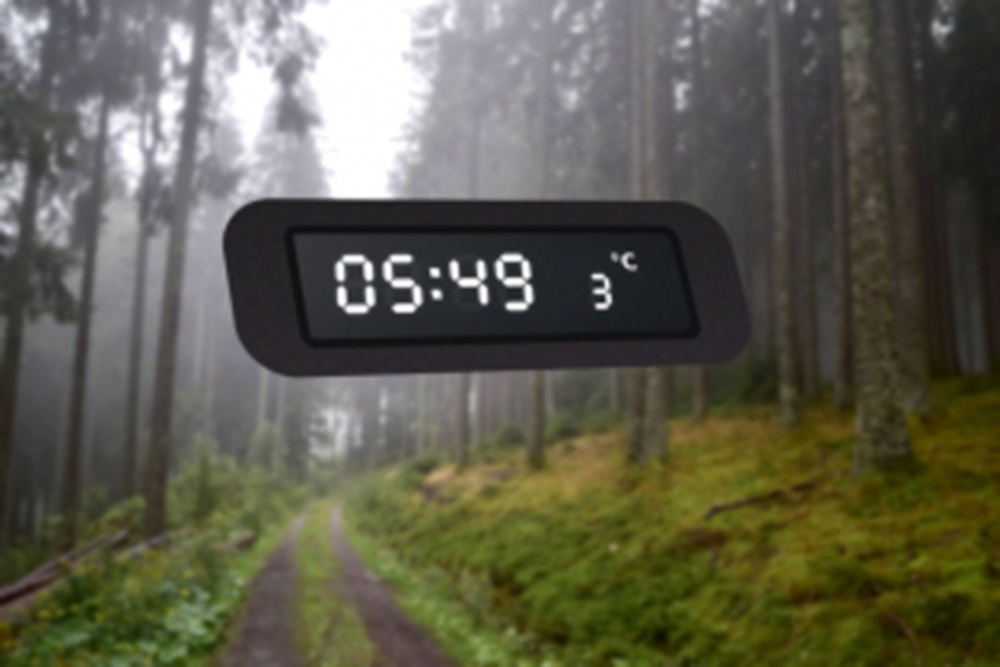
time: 5:49
